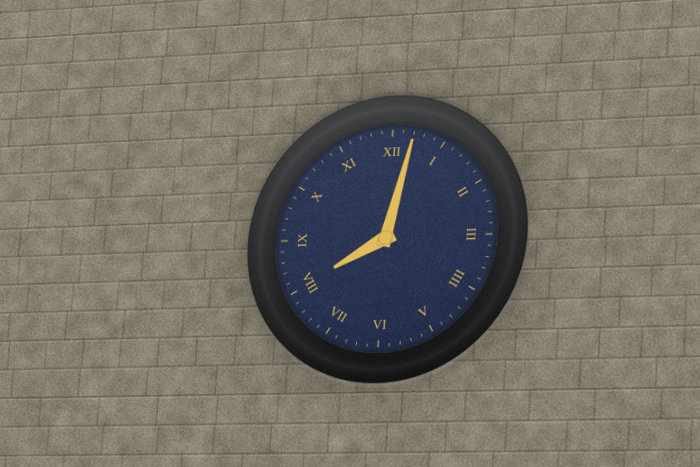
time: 8:02
